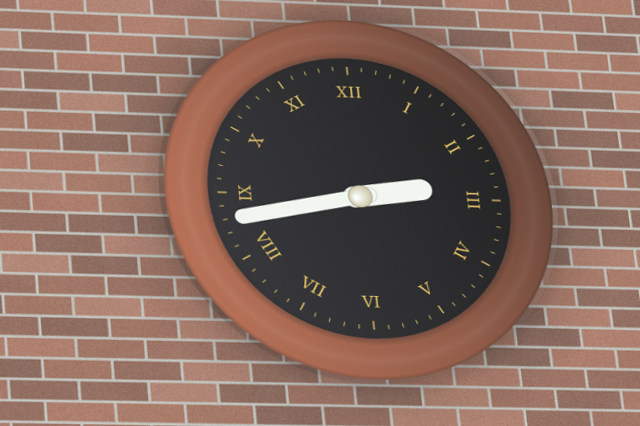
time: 2:43
